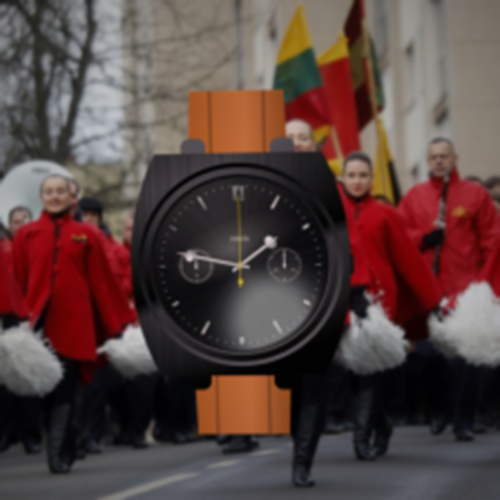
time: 1:47
